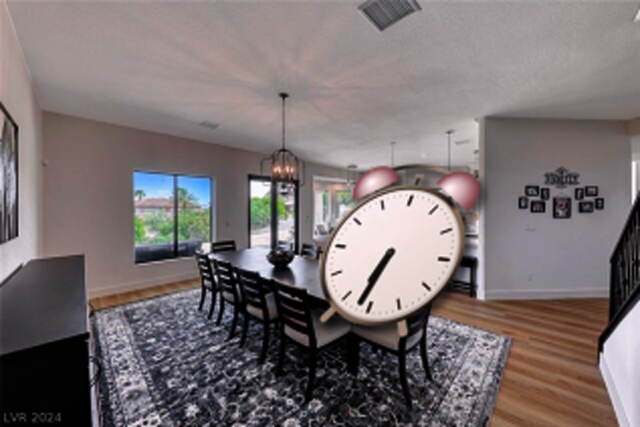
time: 6:32
